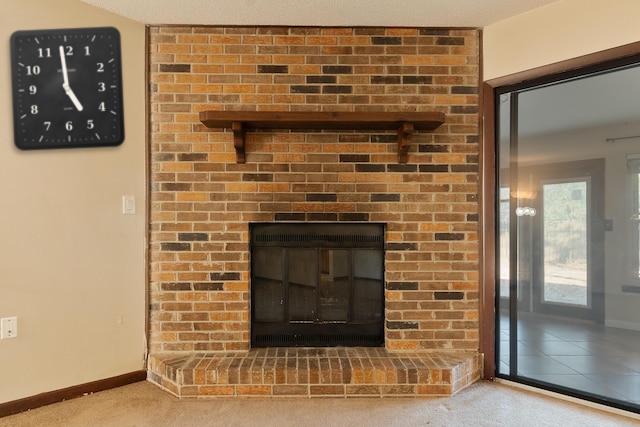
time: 4:59
